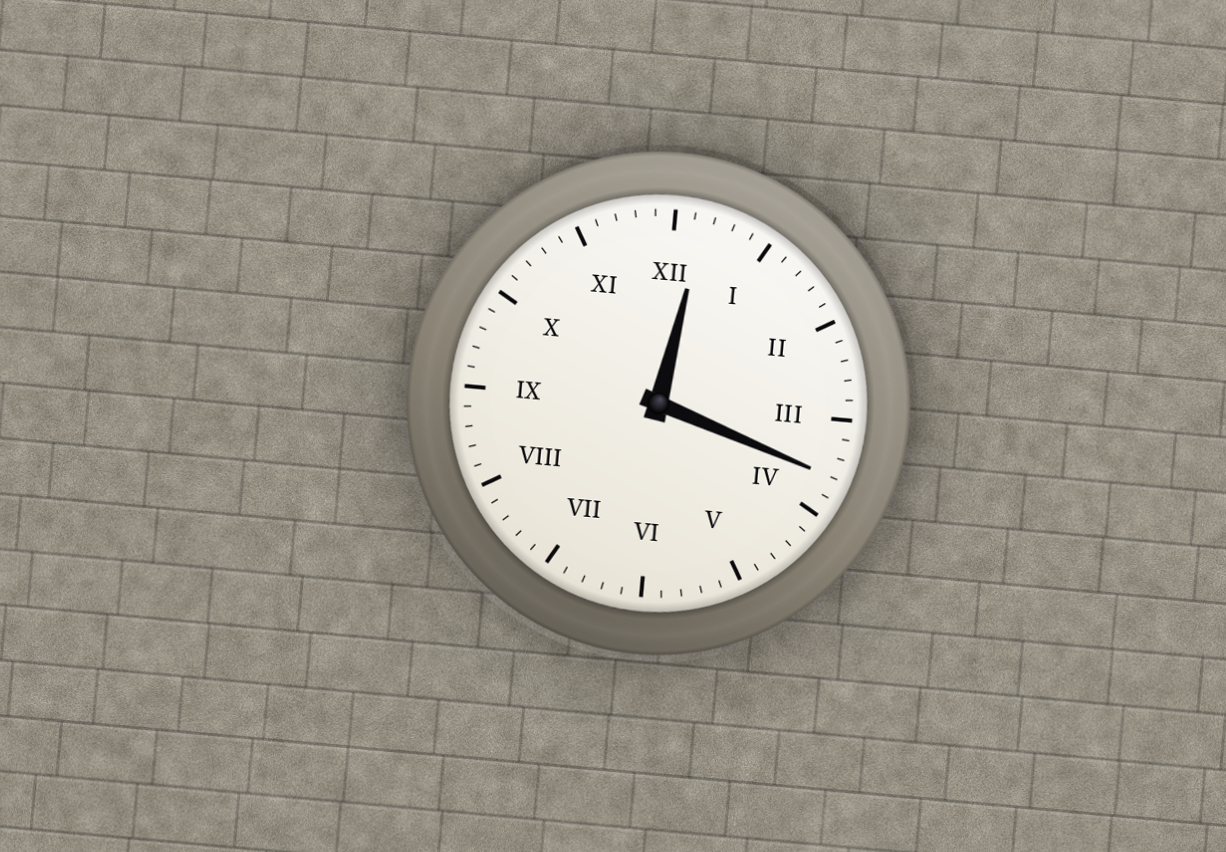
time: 12:18
